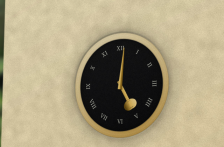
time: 5:01
